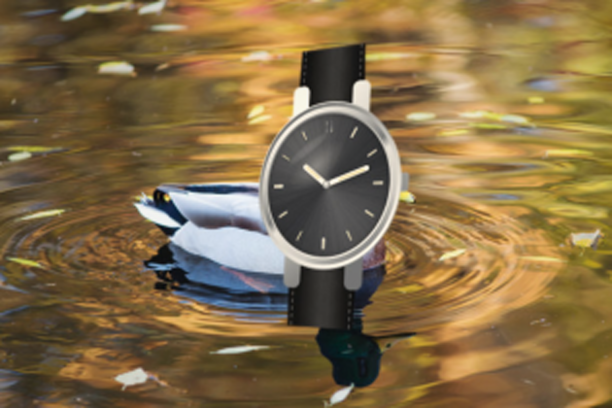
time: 10:12
